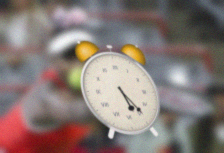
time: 5:24
